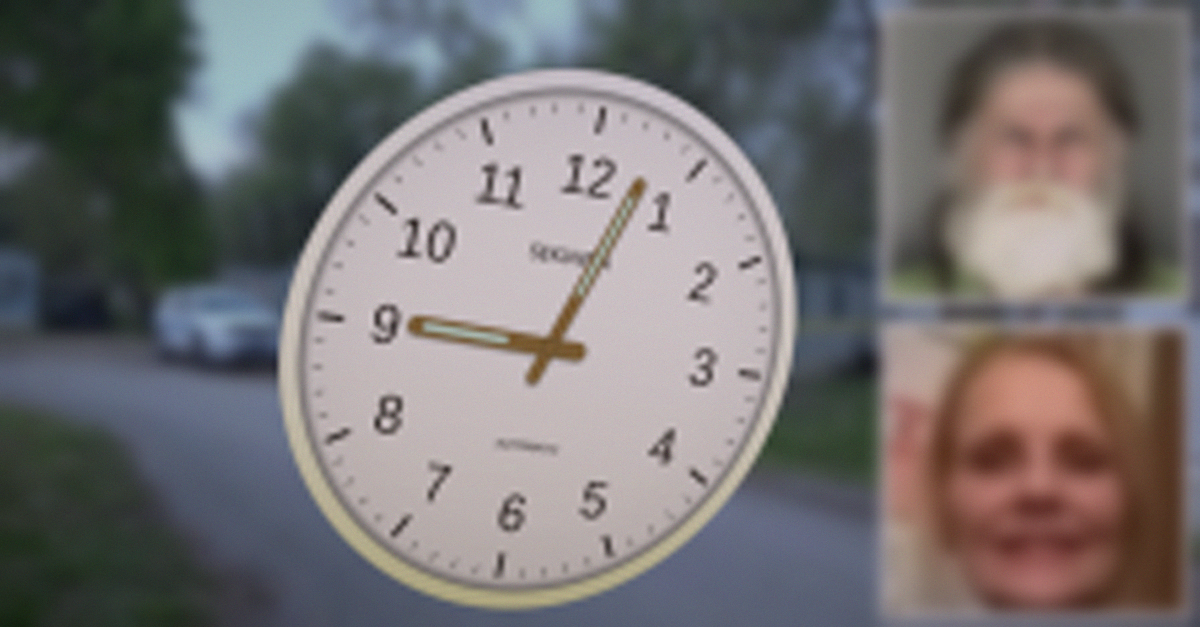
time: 9:03
